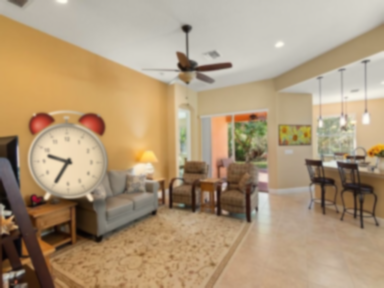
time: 9:35
